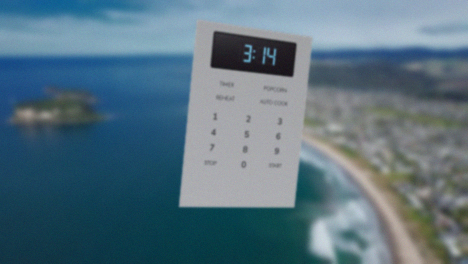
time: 3:14
